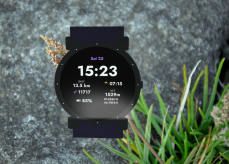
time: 15:23
